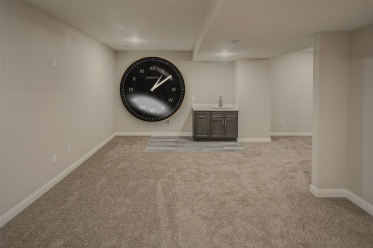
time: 1:09
